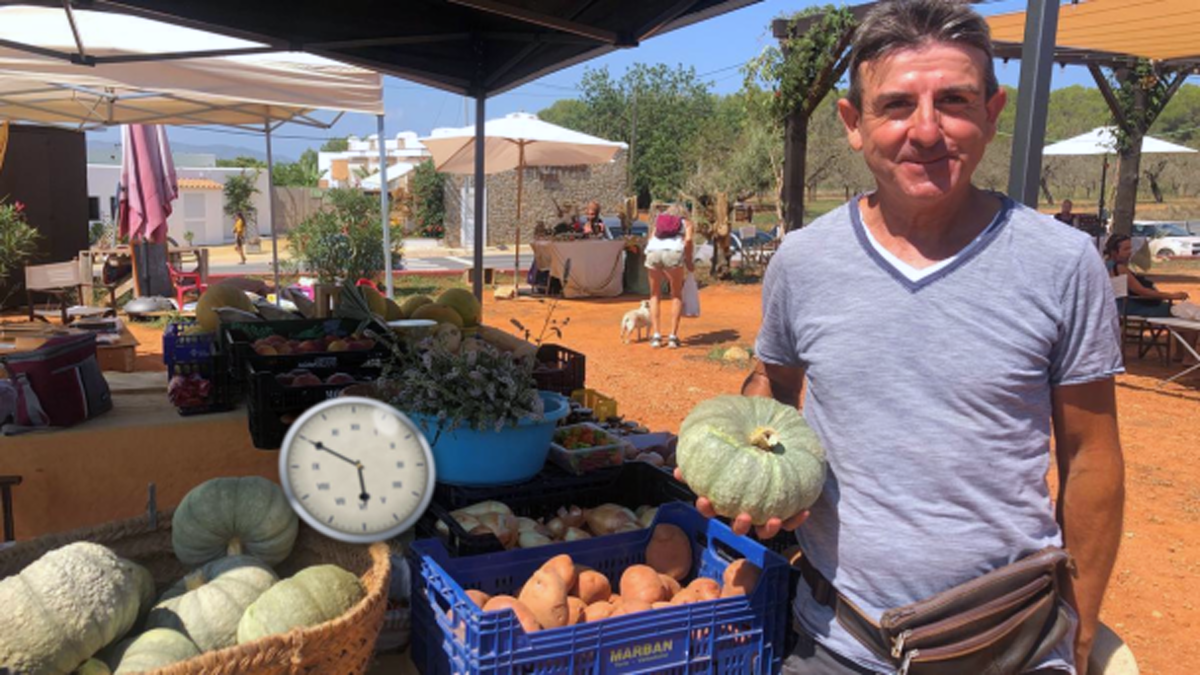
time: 5:50
